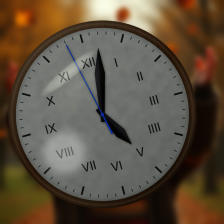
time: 5:01:58
